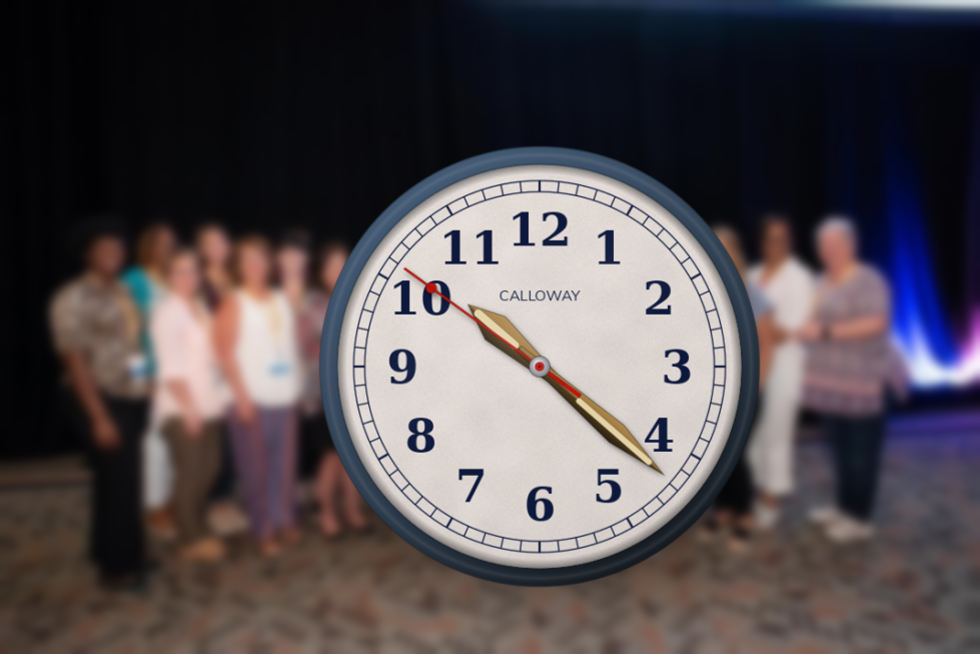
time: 10:21:51
